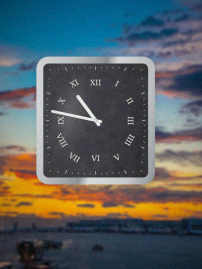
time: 10:47
